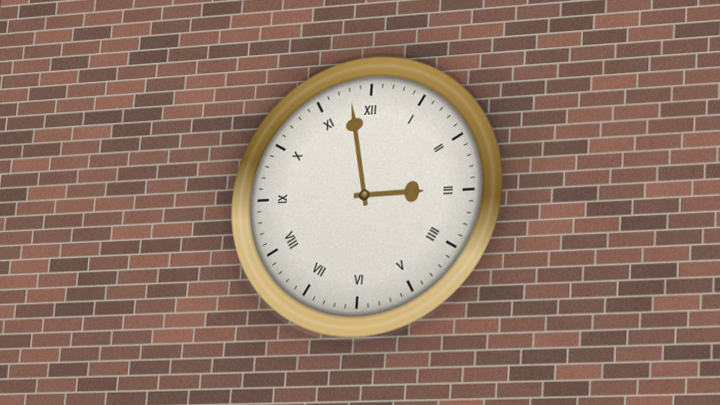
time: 2:58
